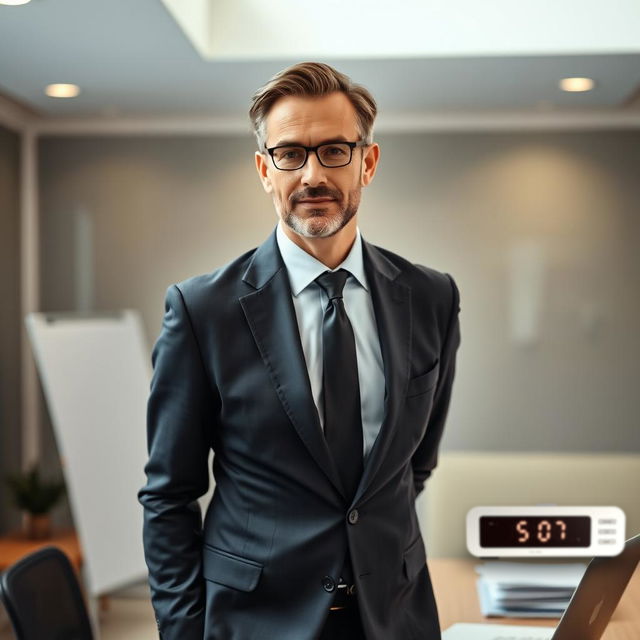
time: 5:07
